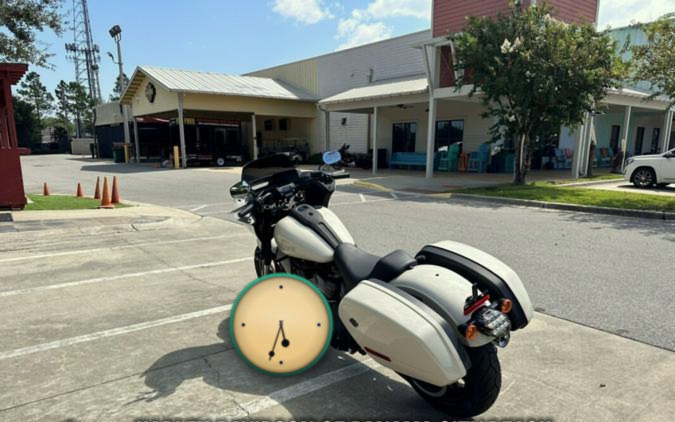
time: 5:33
